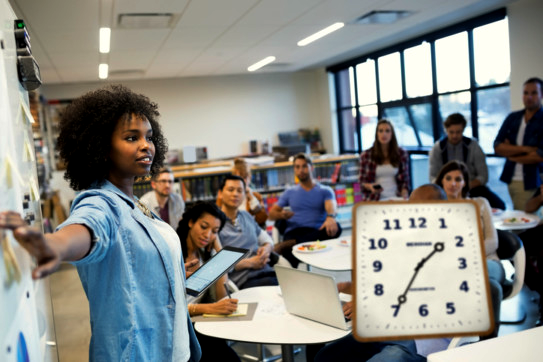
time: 1:35
